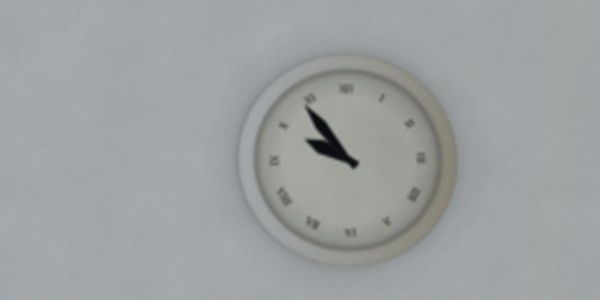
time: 9:54
